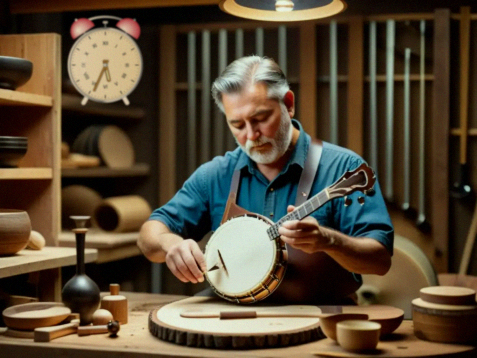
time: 5:34
